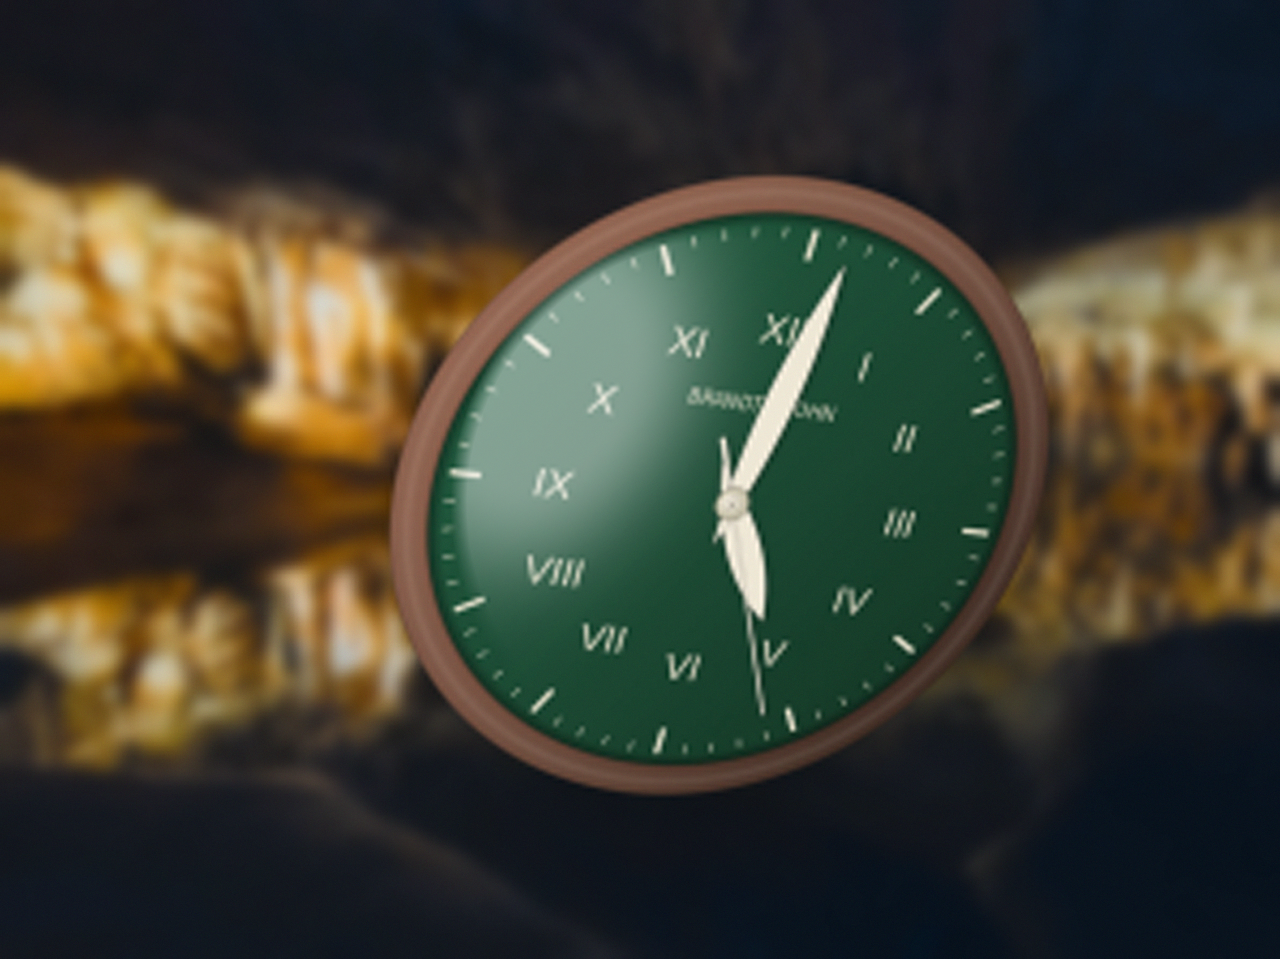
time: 5:01:26
